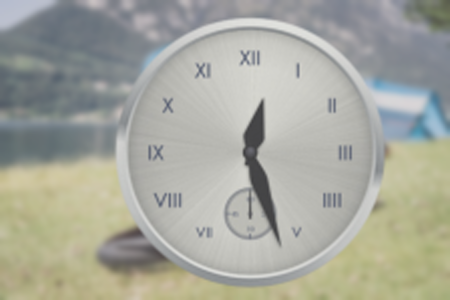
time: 12:27
